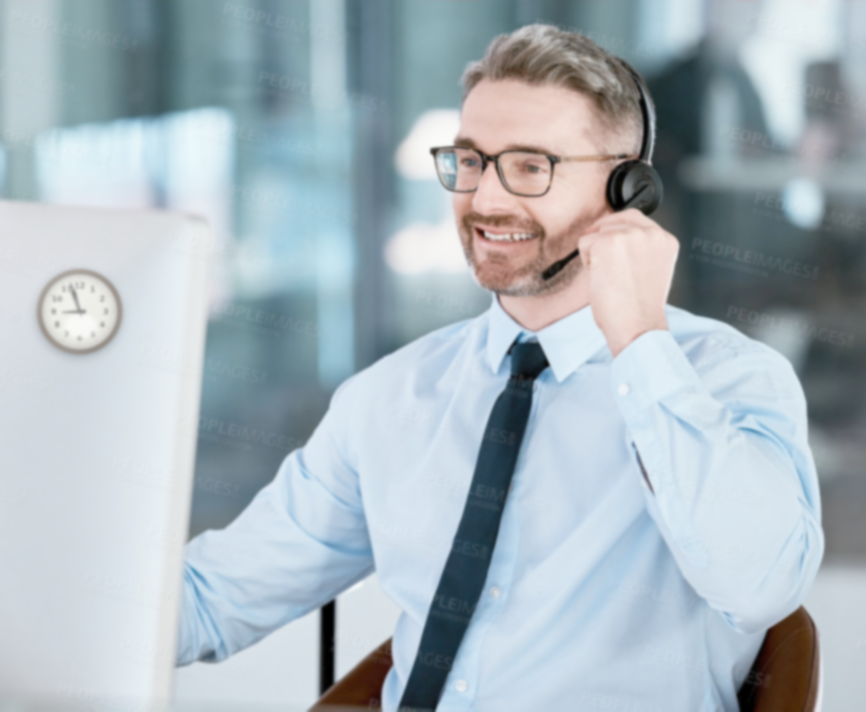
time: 8:57
